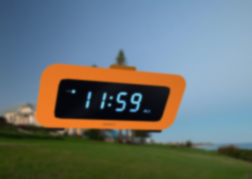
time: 11:59
